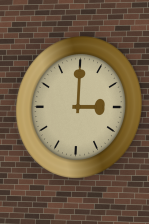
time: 3:00
